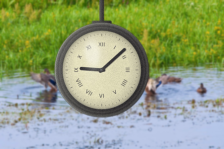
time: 9:08
